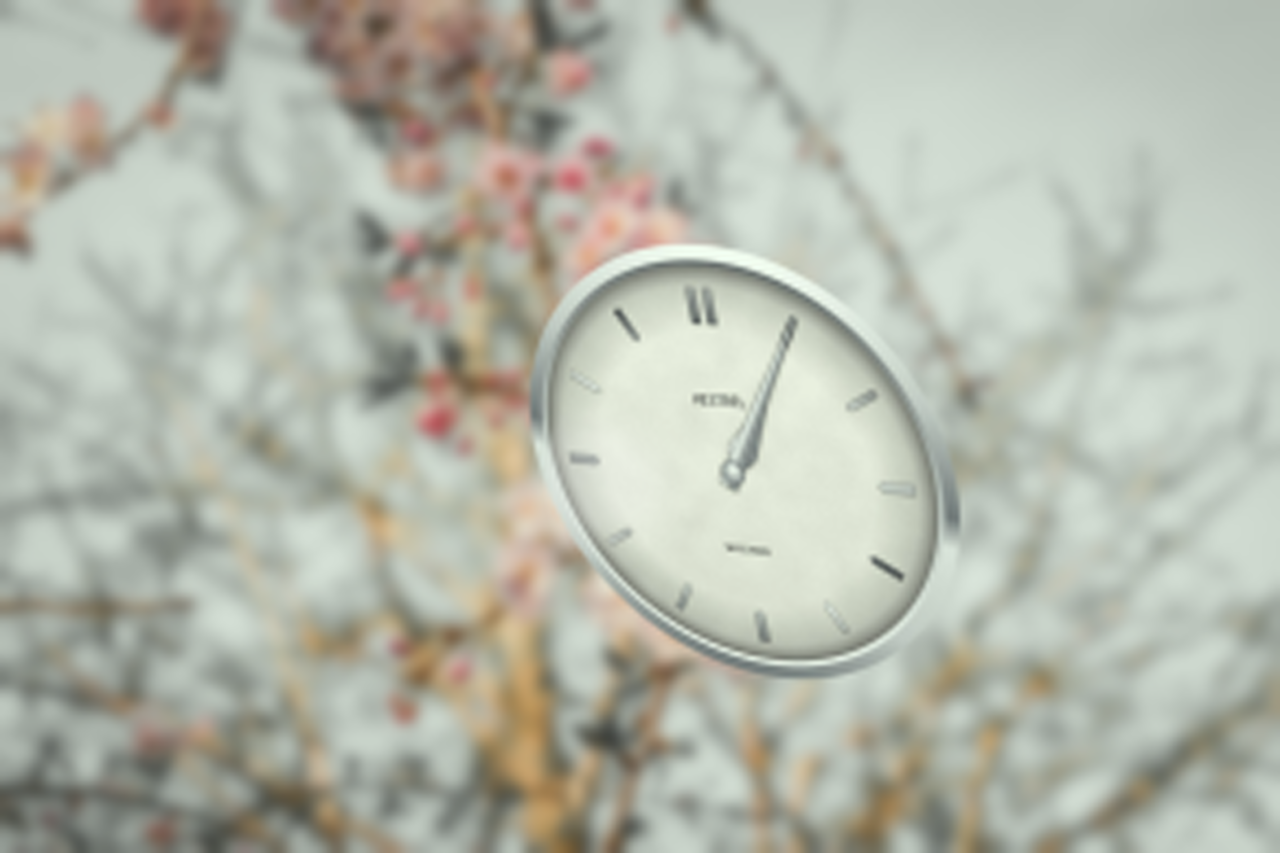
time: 1:05
